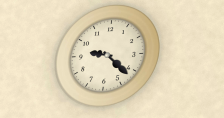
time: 9:22
